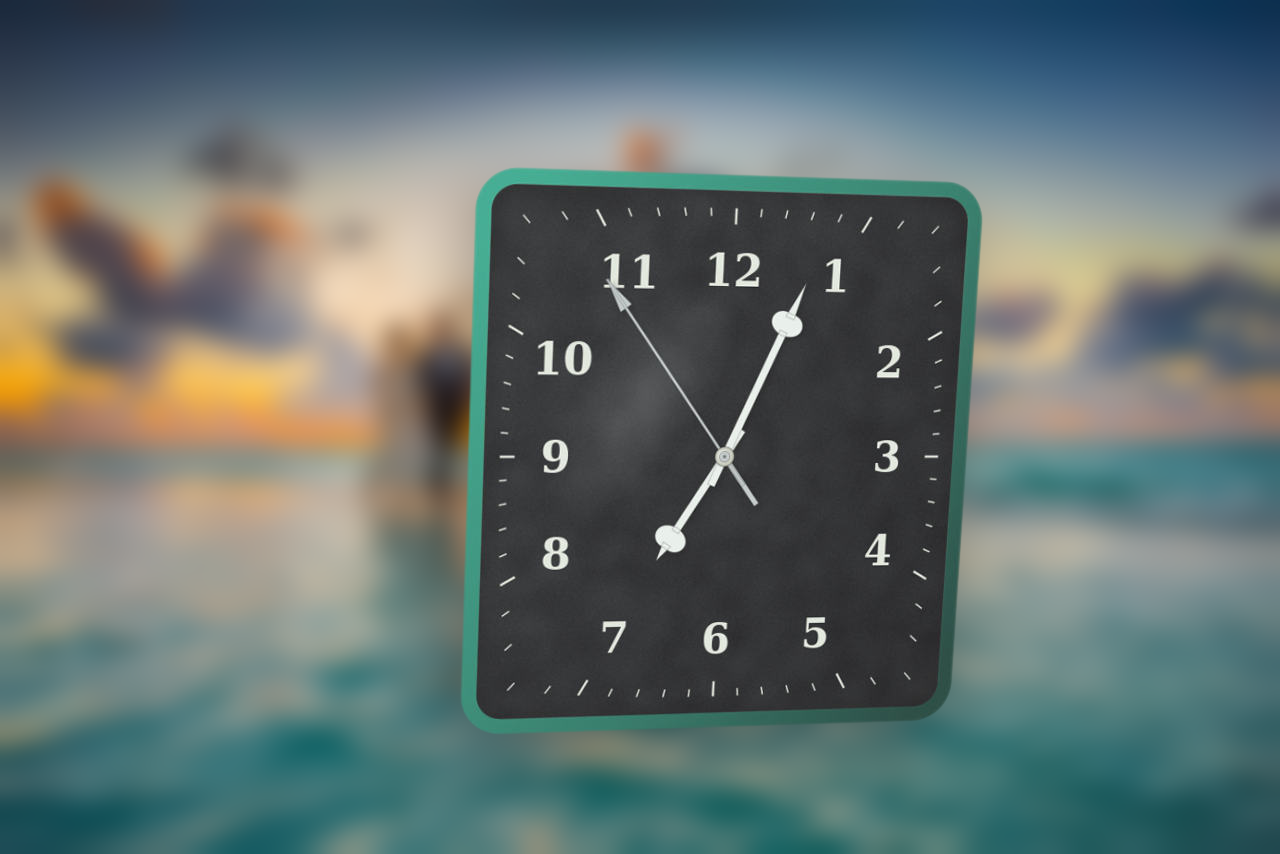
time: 7:03:54
